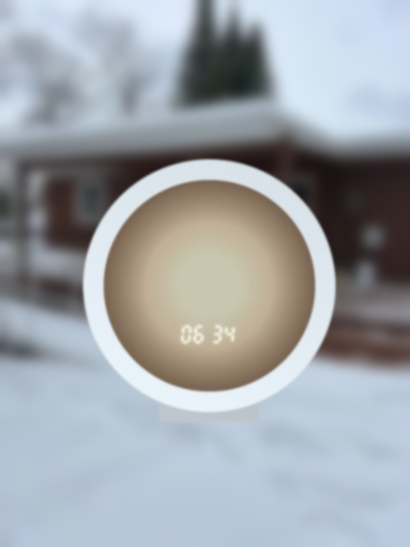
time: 6:34
